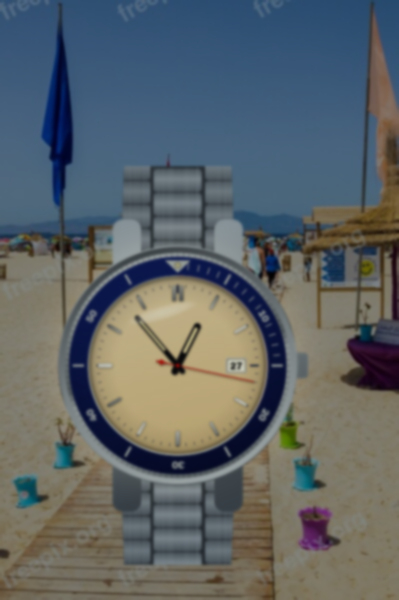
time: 12:53:17
